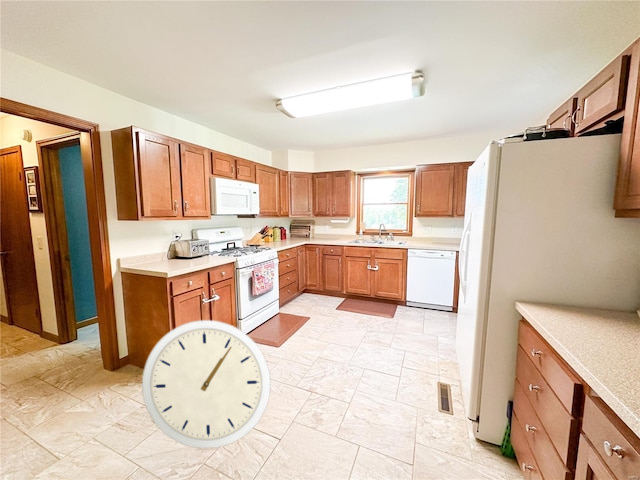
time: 1:06
